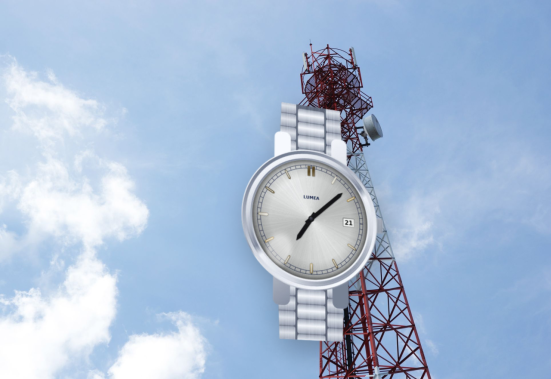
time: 7:08
